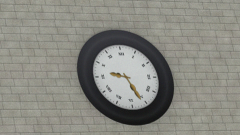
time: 9:26
